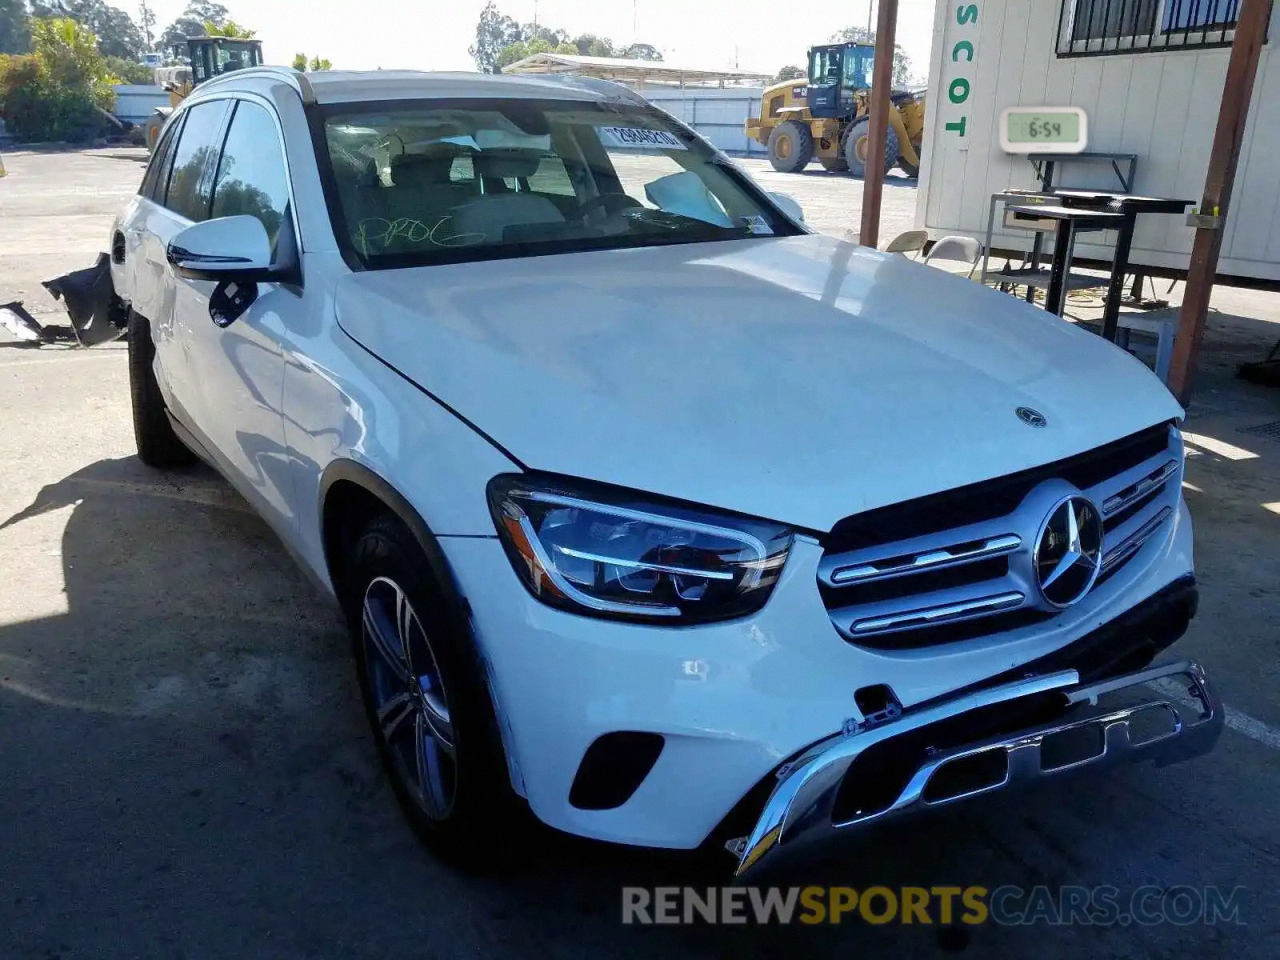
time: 6:54
